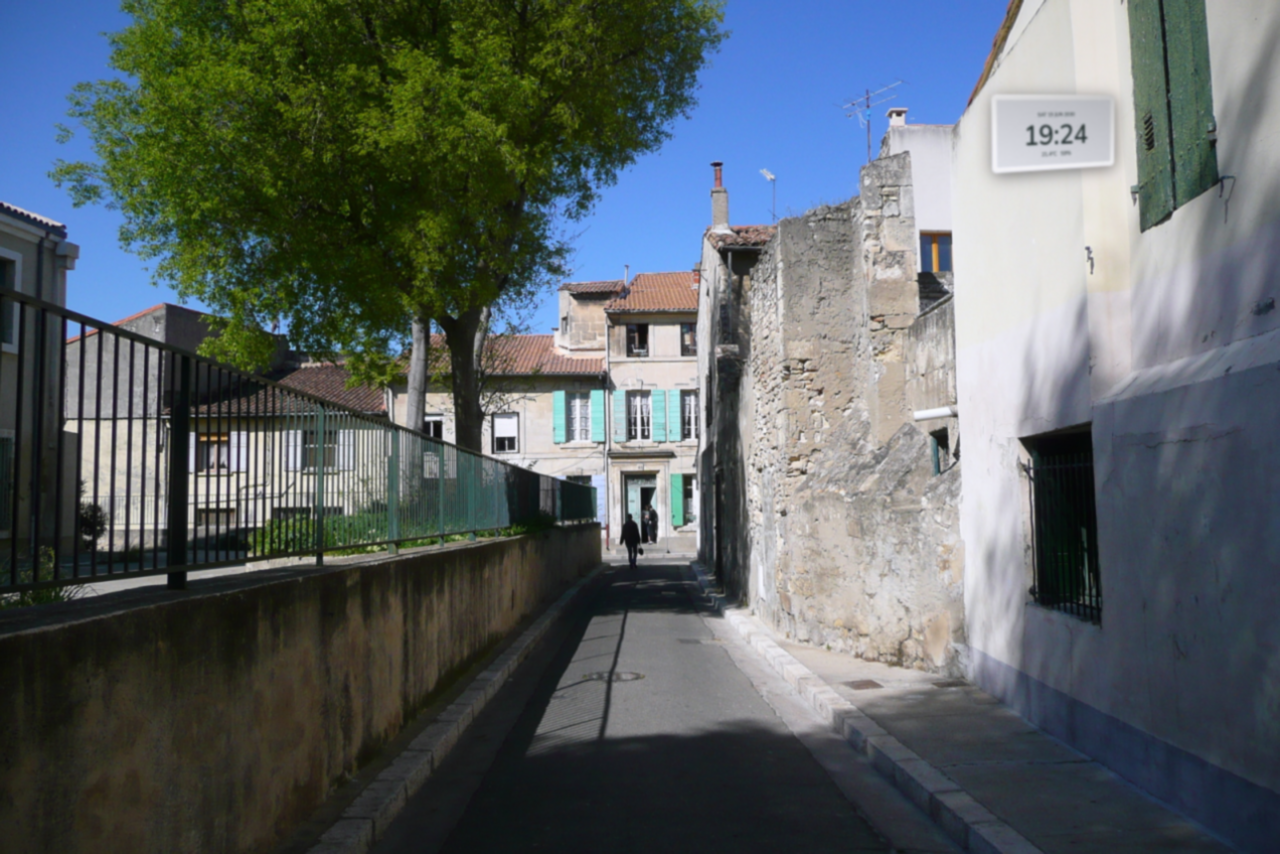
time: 19:24
